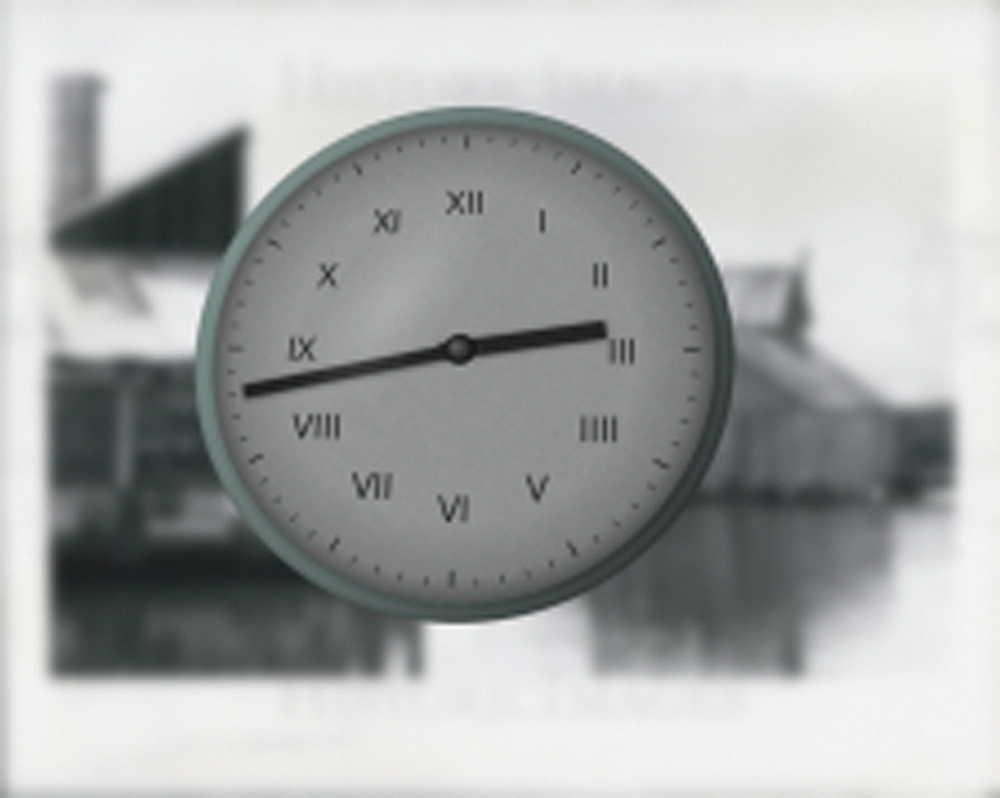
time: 2:43
